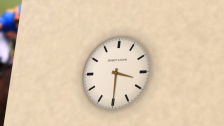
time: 3:30
